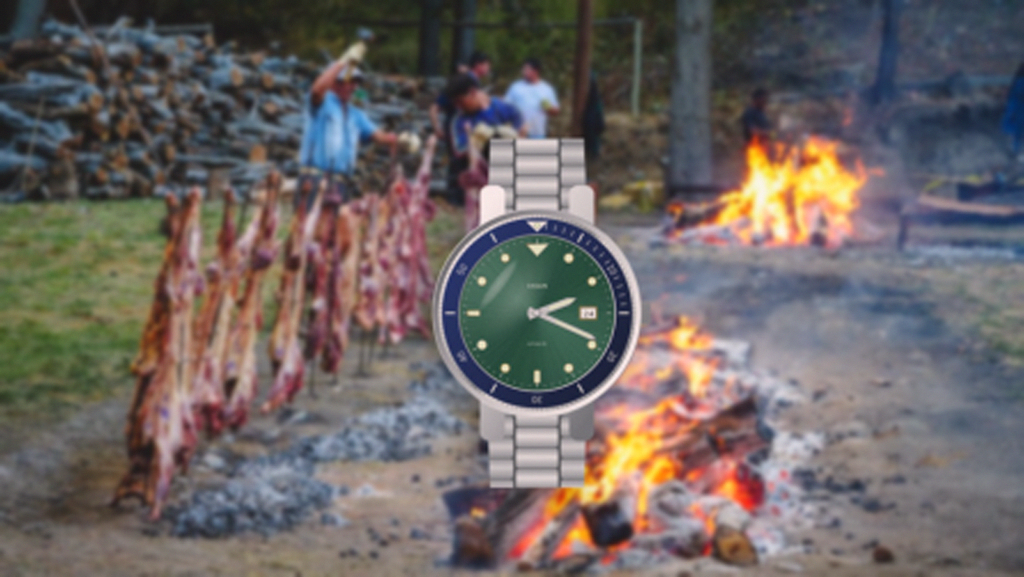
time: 2:19
